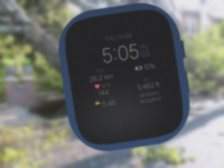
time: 5:05
